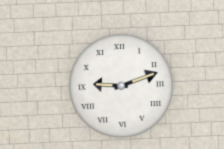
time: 9:12
